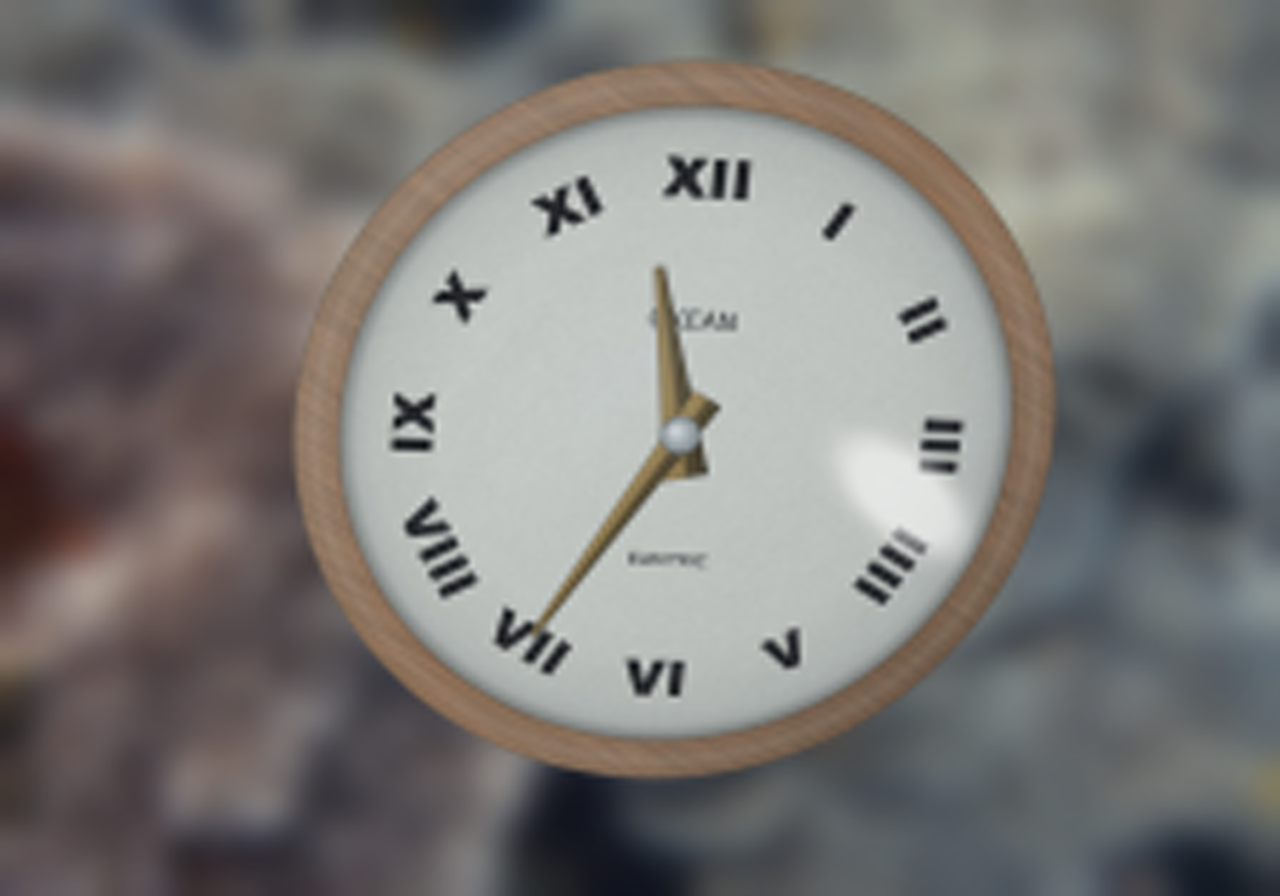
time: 11:35
